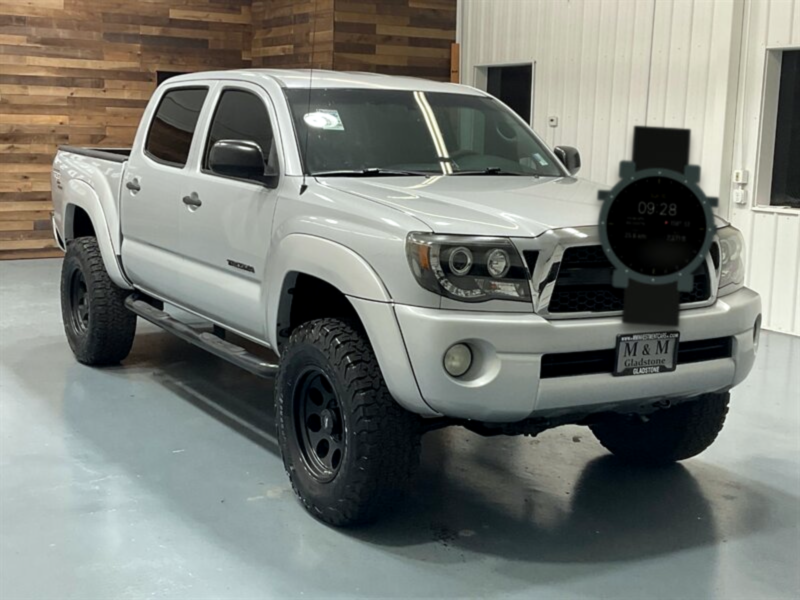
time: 9:28
